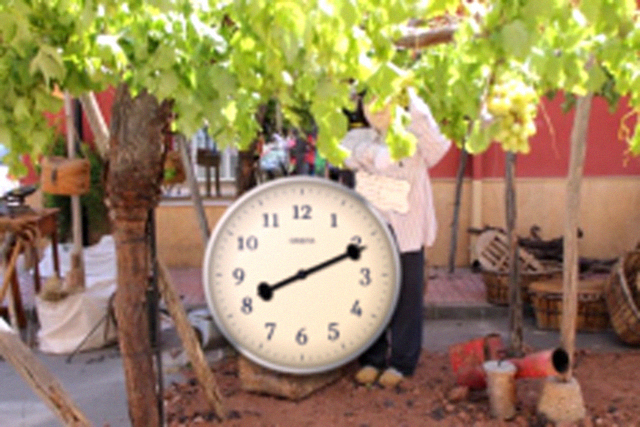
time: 8:11
